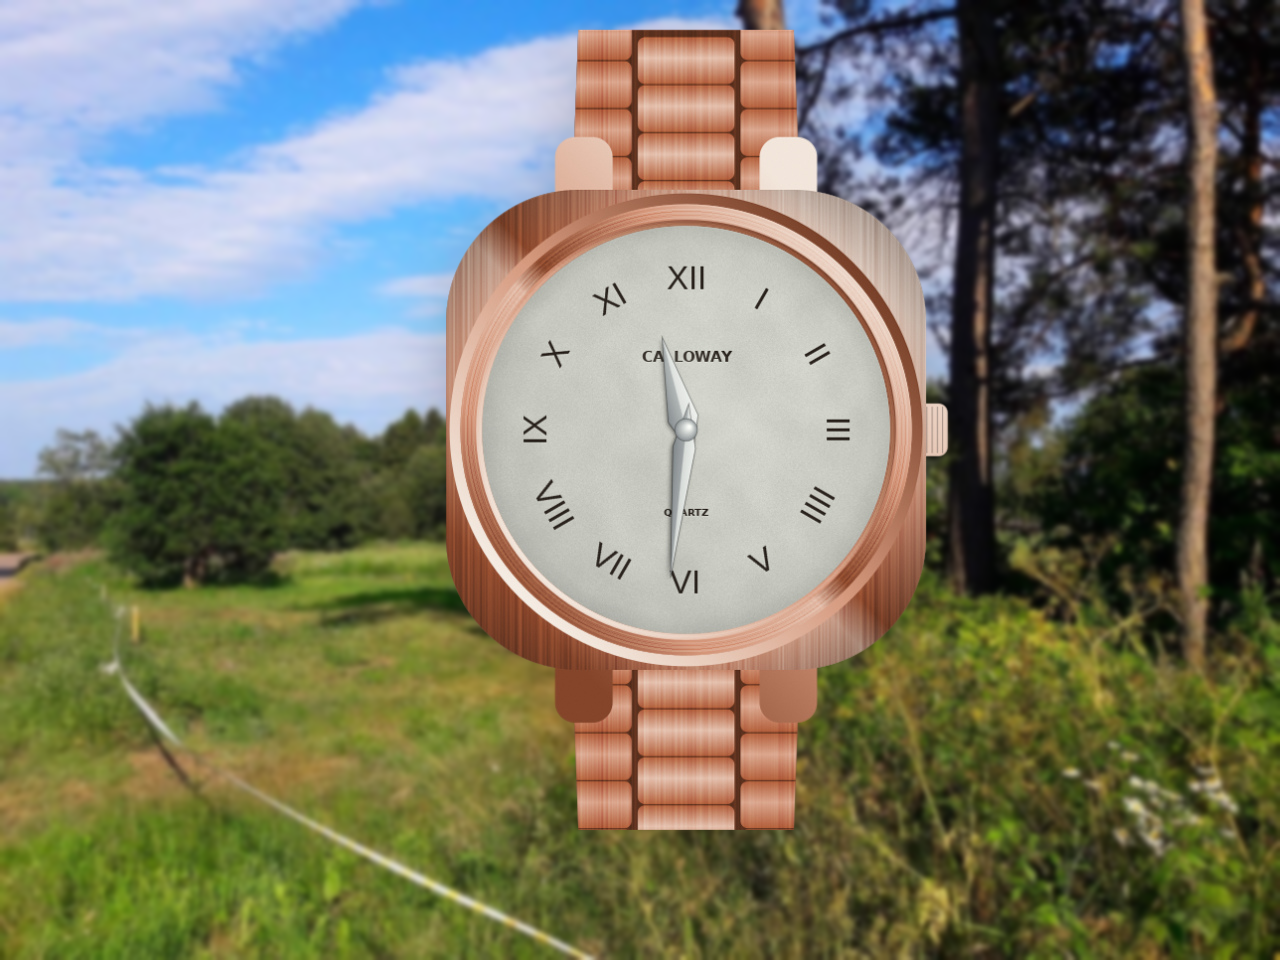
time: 11:31
